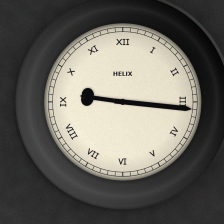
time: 9:16
